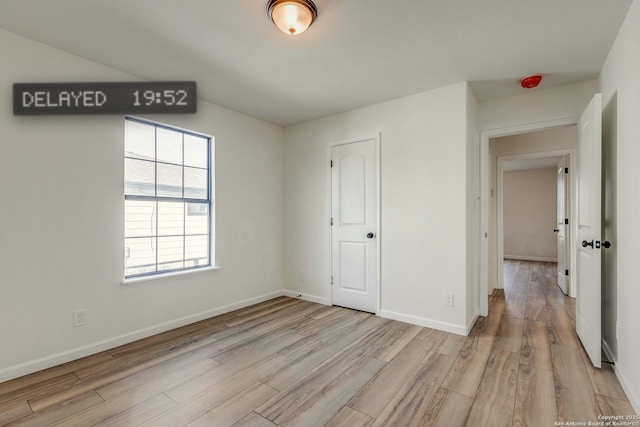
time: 19:52
